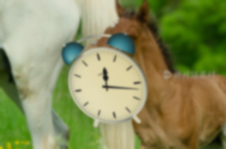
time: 12:17
